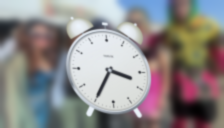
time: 3:35
